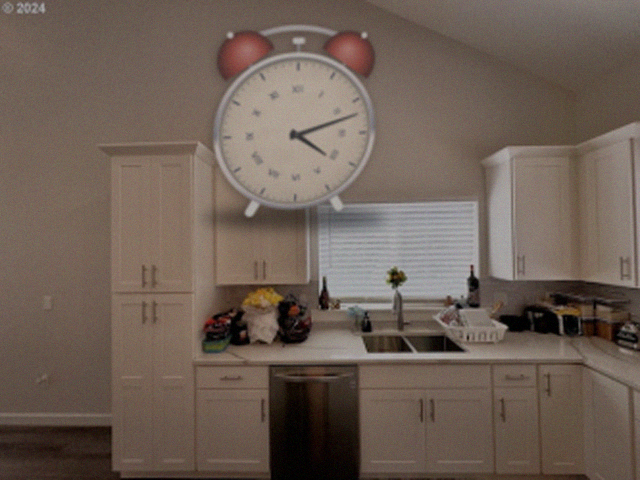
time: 4:12
